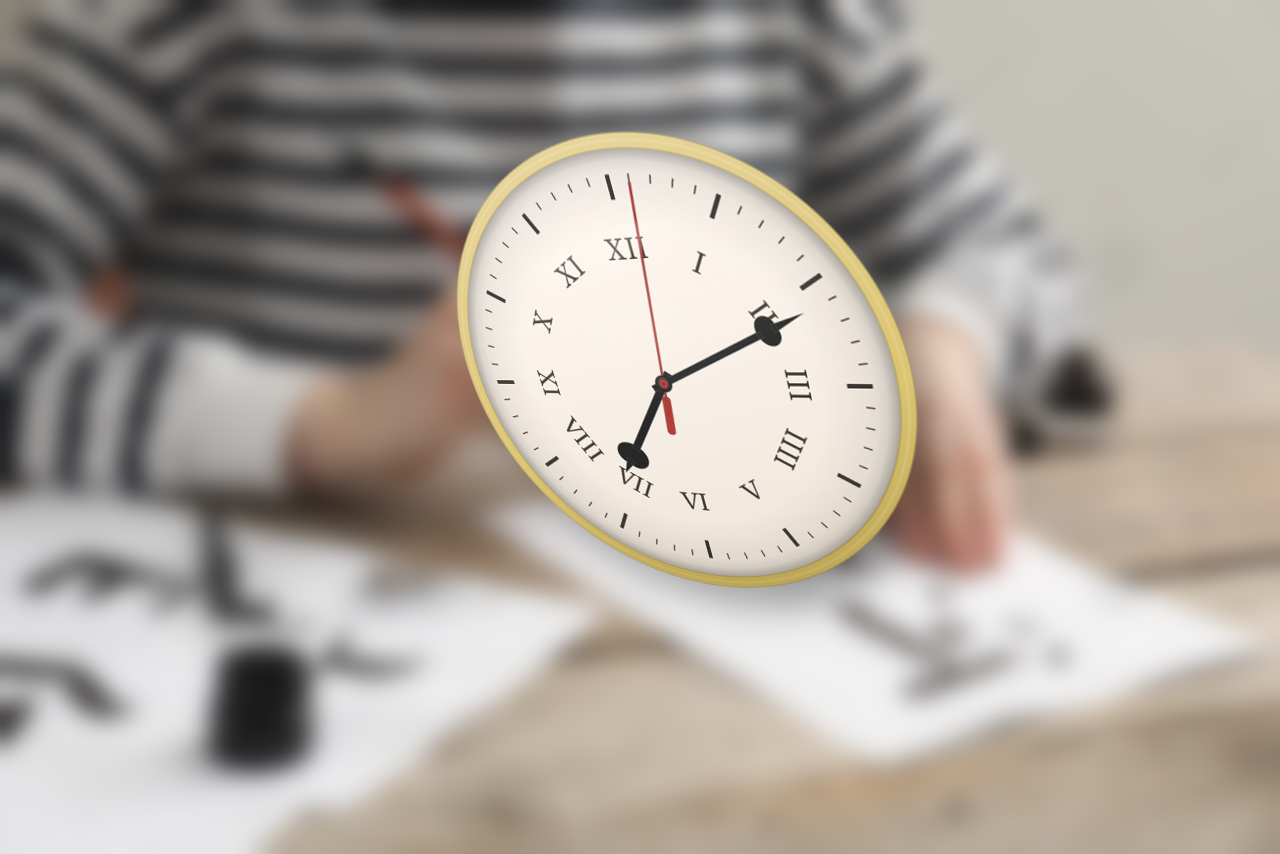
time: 7:11:01
